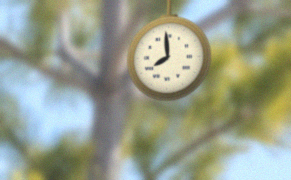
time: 7:59
